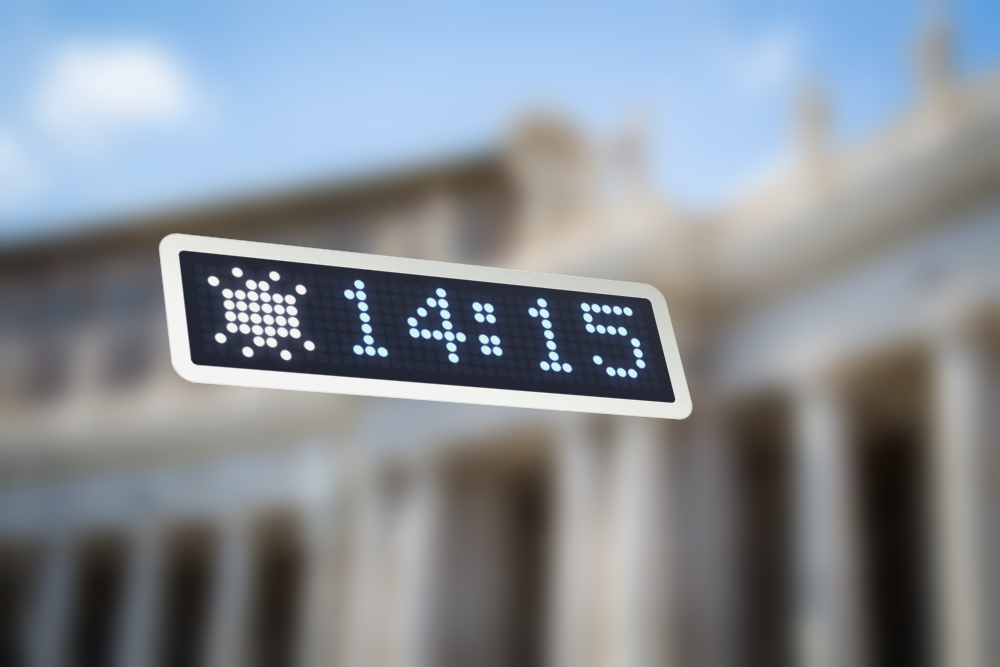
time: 14:15
